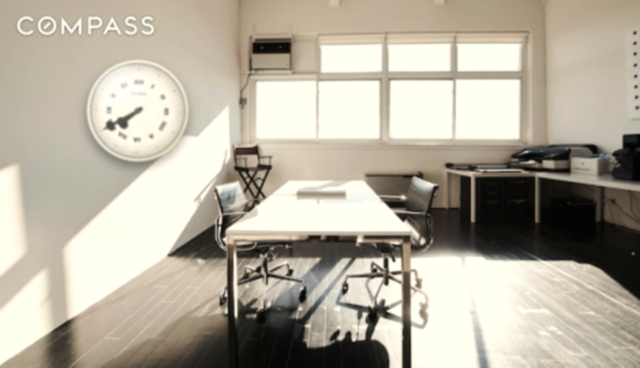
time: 7:40
